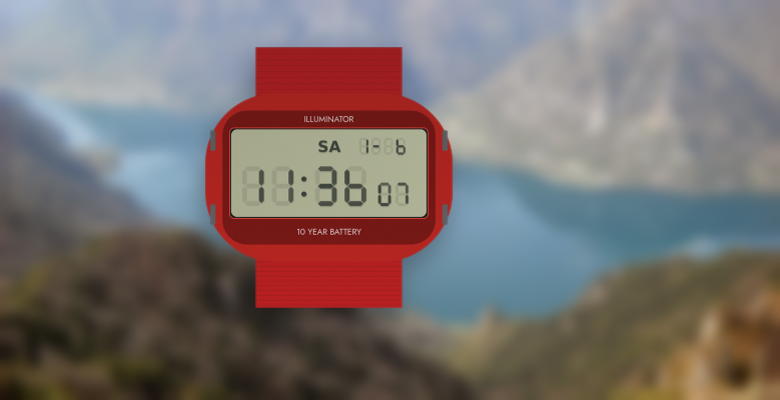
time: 11:36:07
